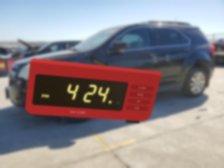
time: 4:24
